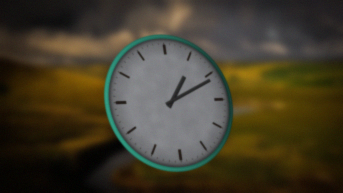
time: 1:11
